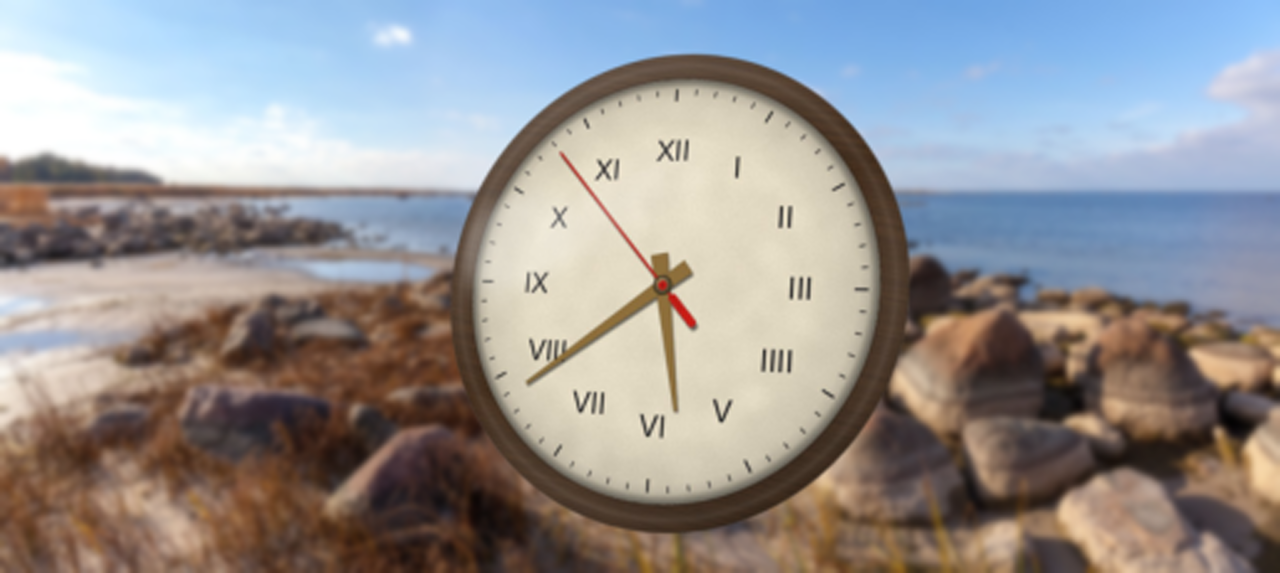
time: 5:38:53
